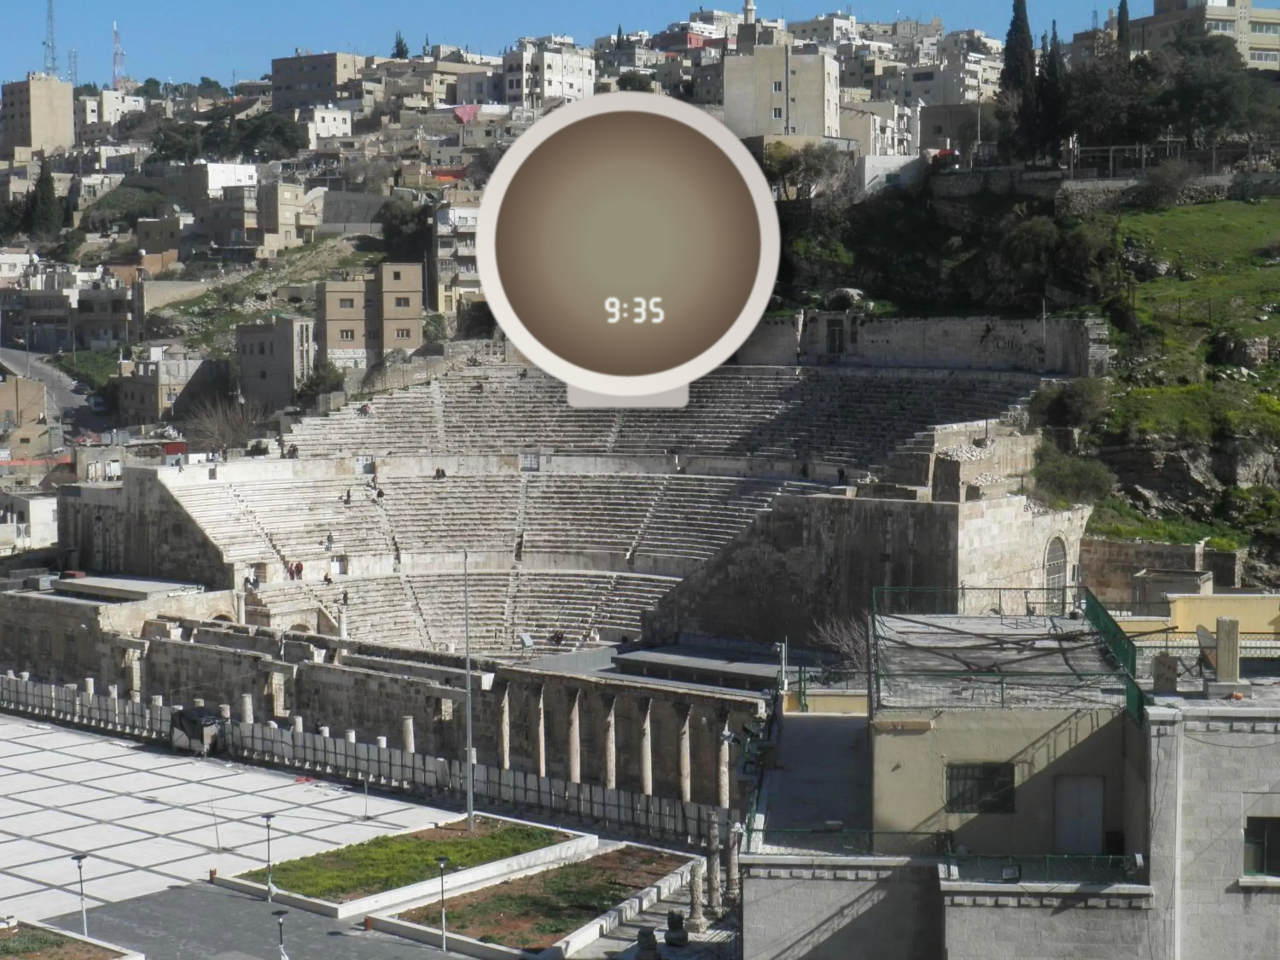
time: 9:35
